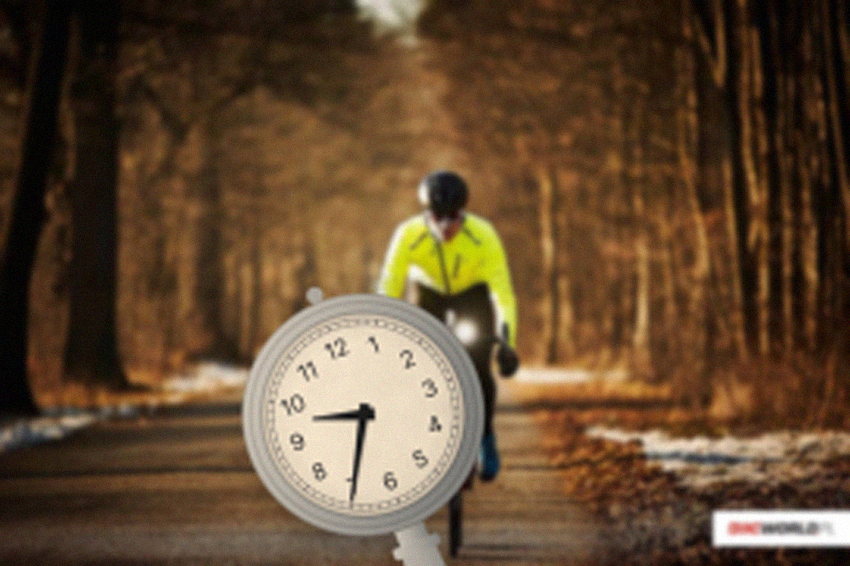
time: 9:35
